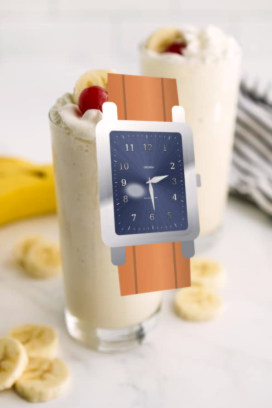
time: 2:29
